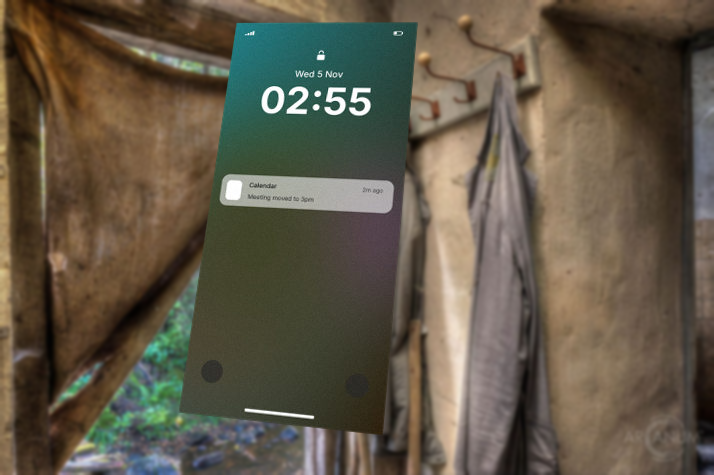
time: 2:55
